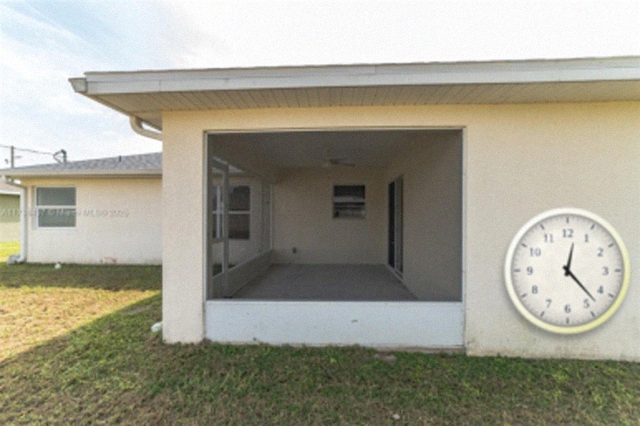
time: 12:23
